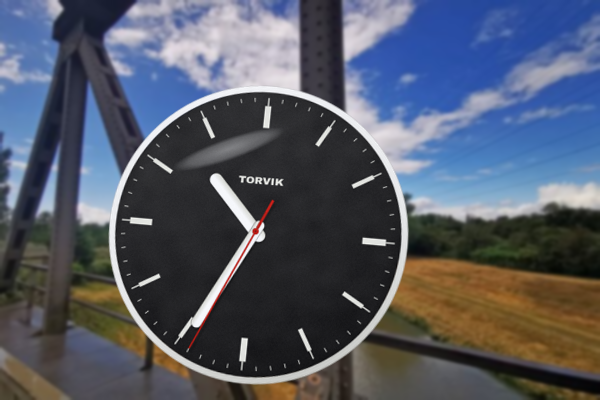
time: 10:34:34
